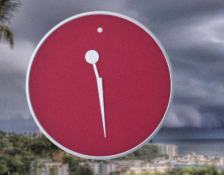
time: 11:29
